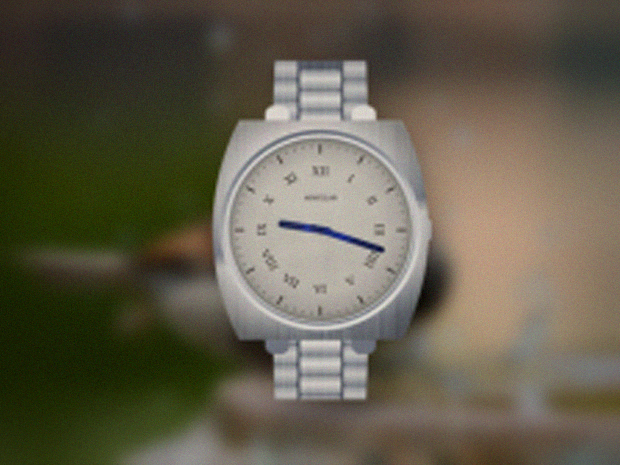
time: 9:18
